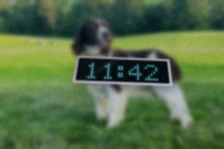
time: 11:42
